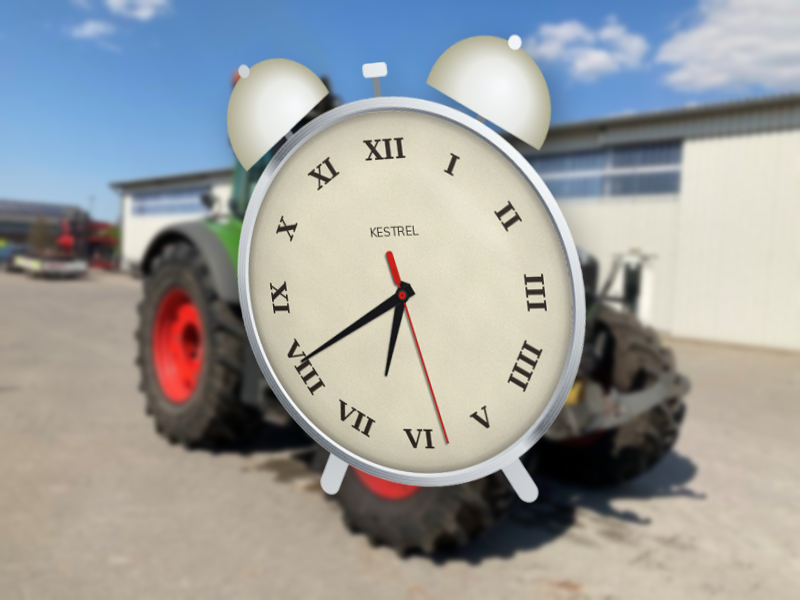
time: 6:40:28
